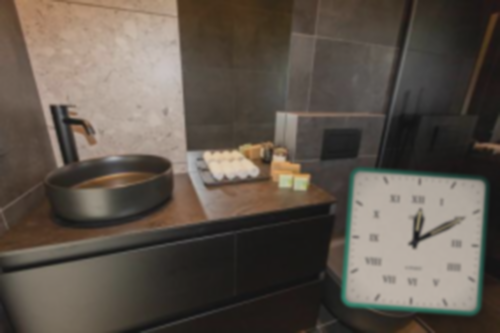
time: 12:10
